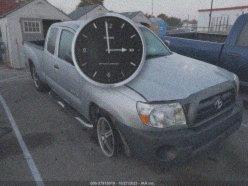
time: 2:59
